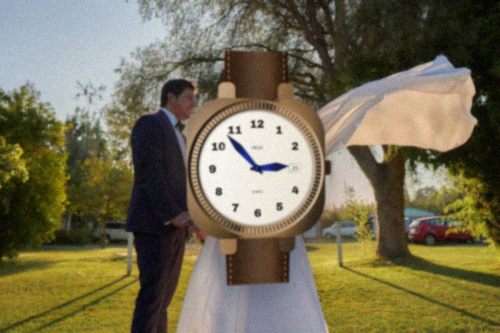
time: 2:53
